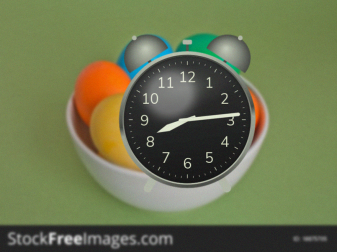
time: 8:14
